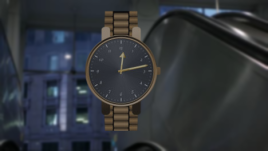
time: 12:13
